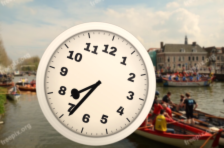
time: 7:34
